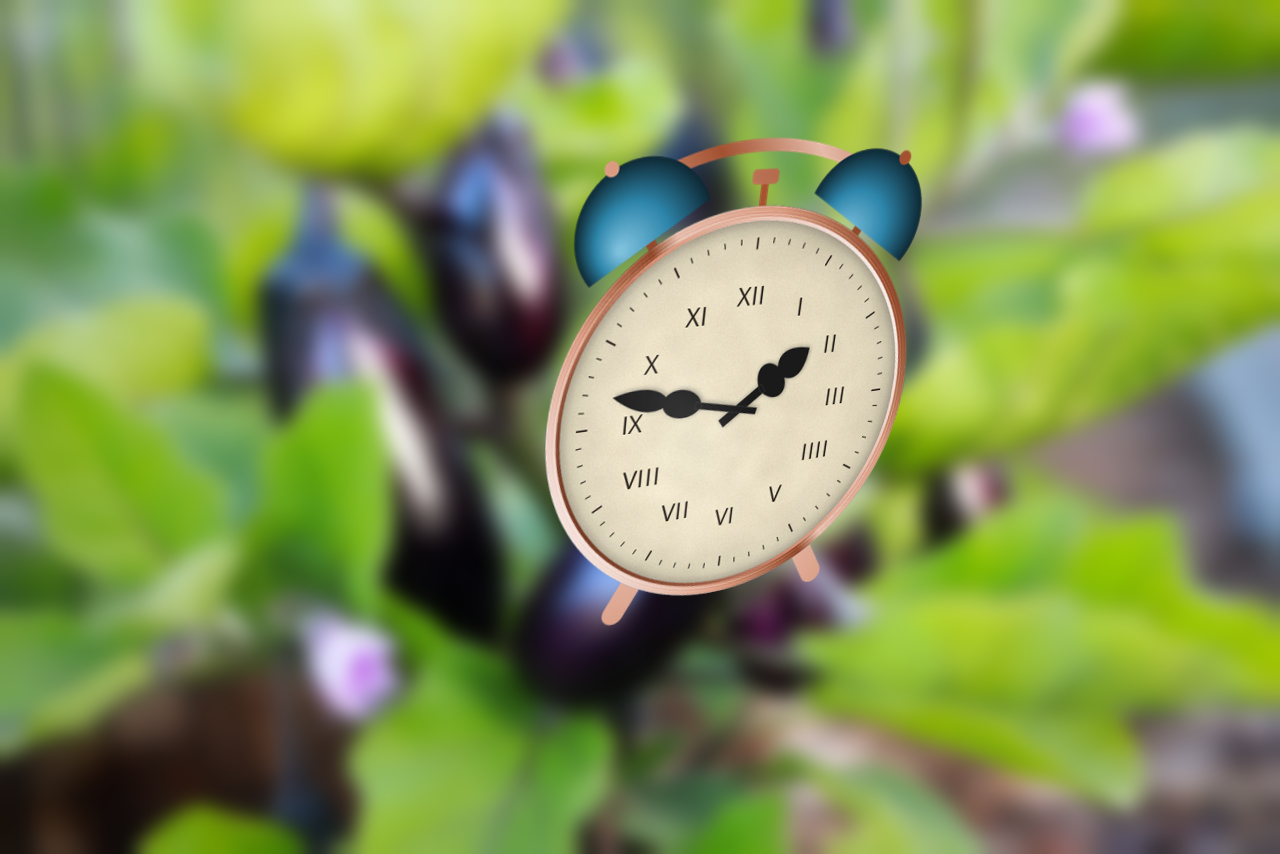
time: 1:47
